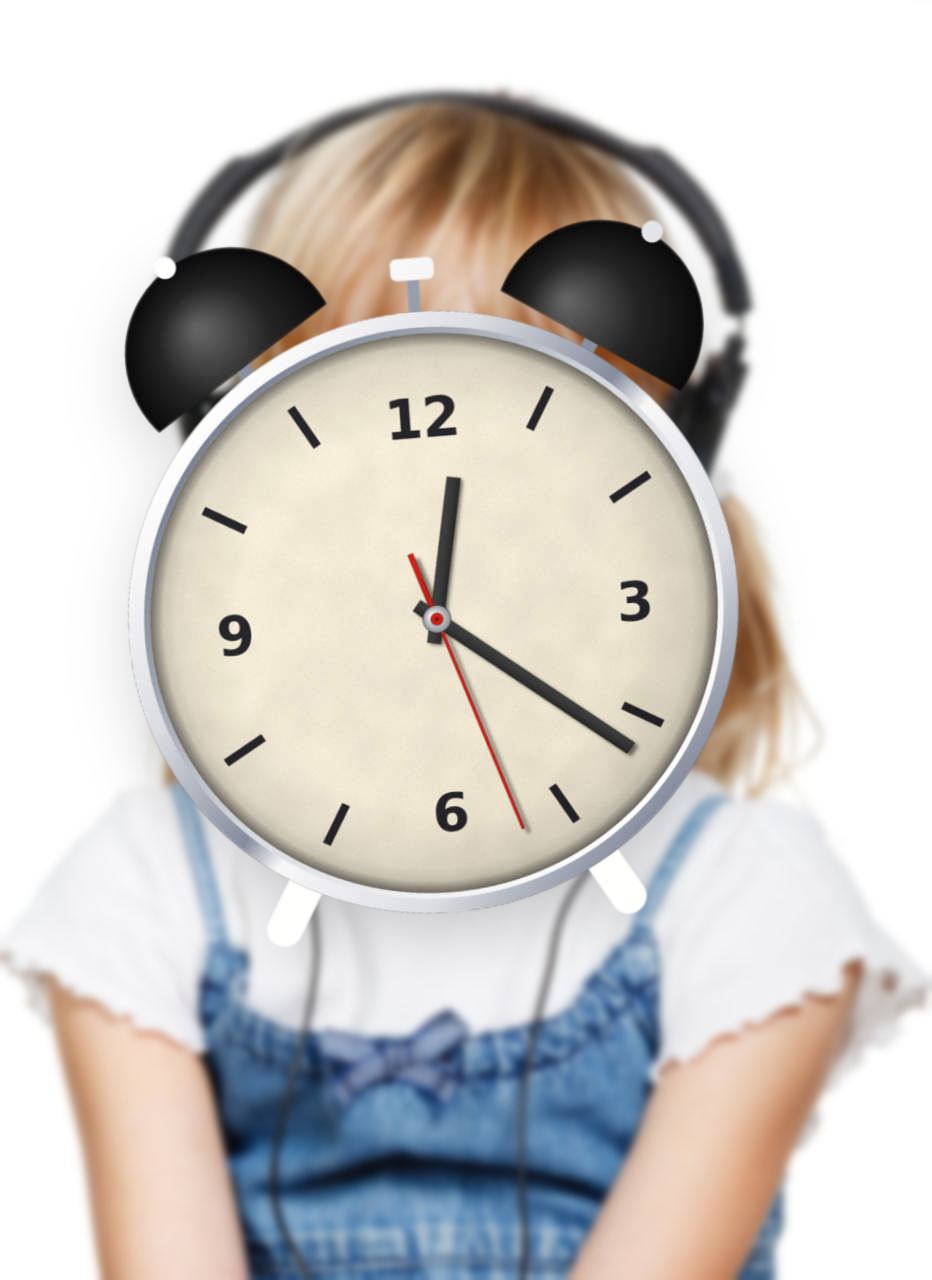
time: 12:21:27
